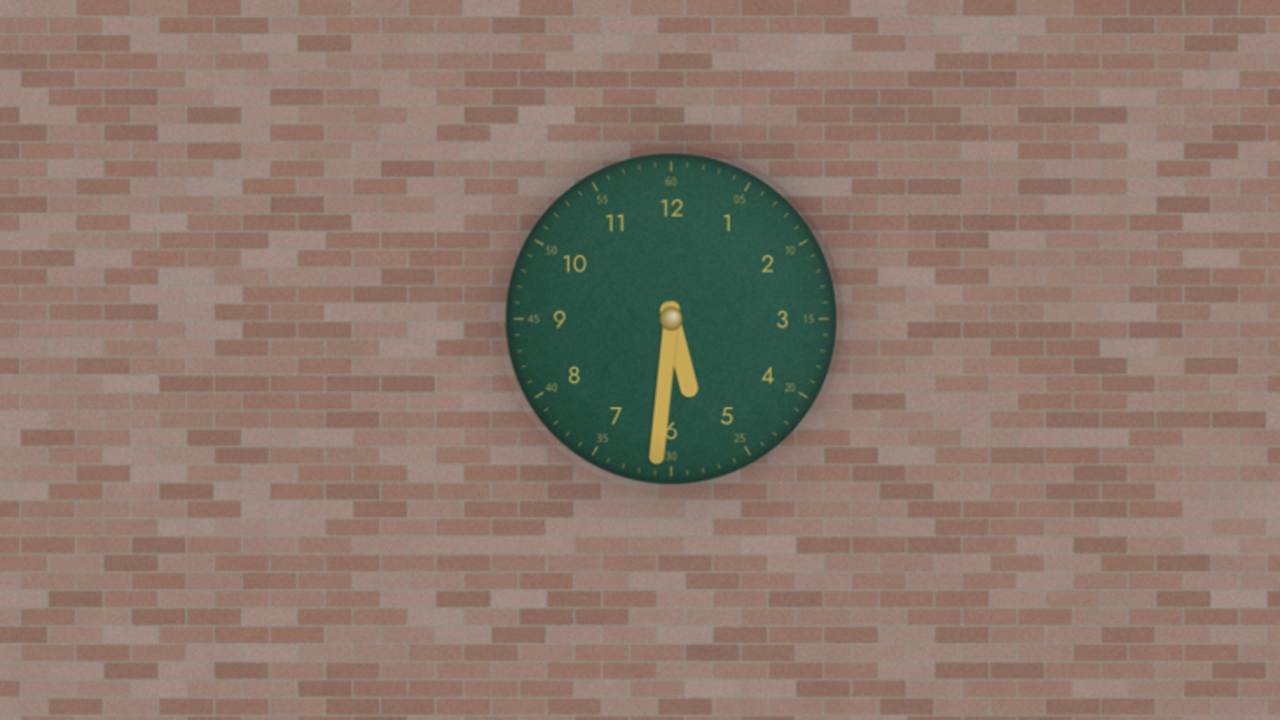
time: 5:31
